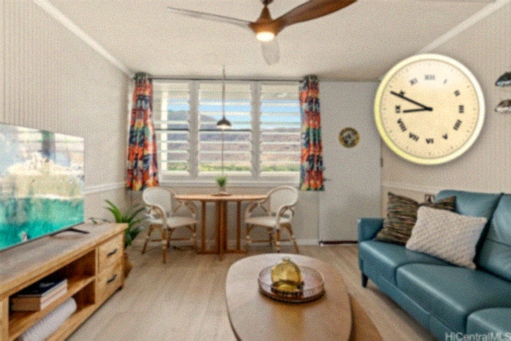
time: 8:49
